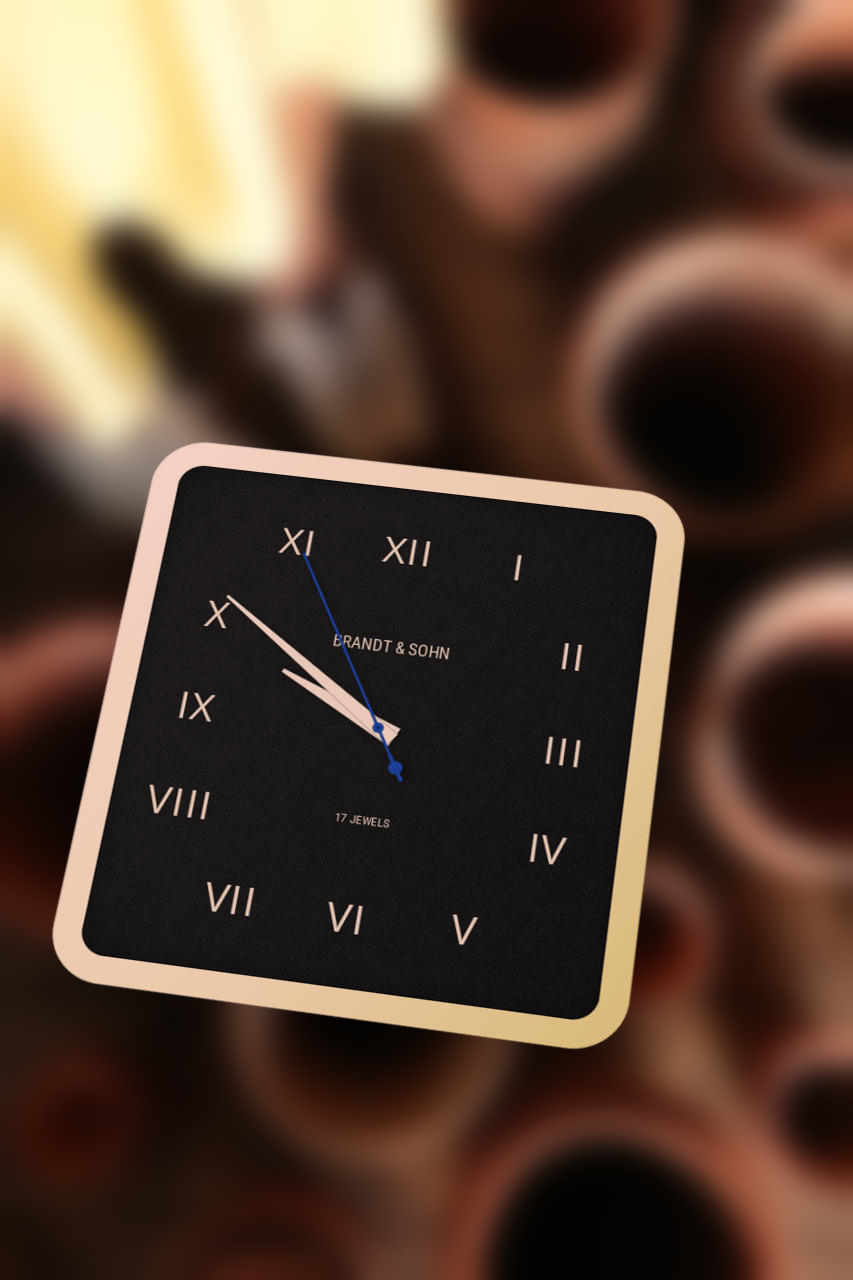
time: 9:50:55
